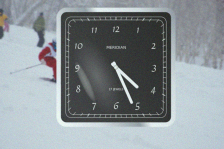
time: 4:26
